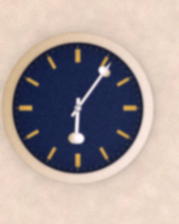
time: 6:06
